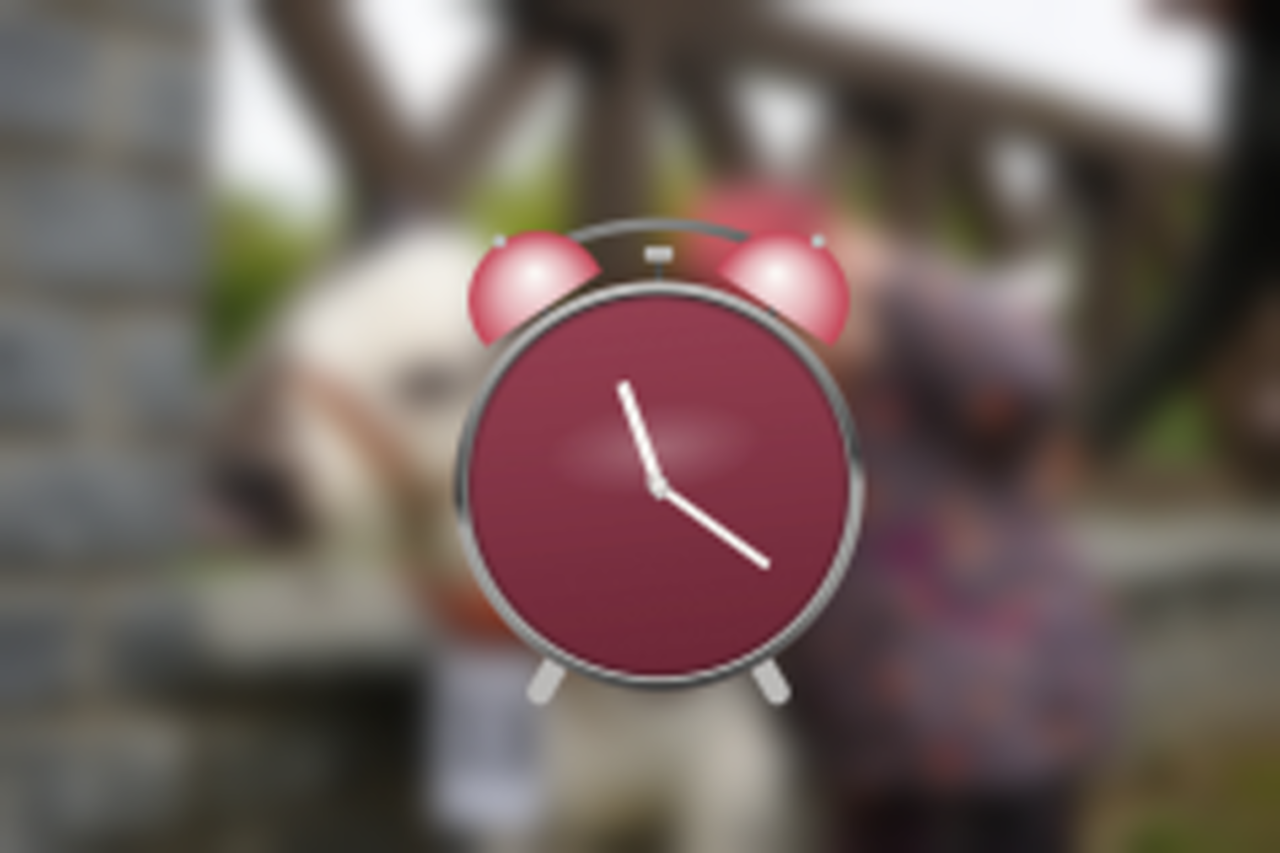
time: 11:21
